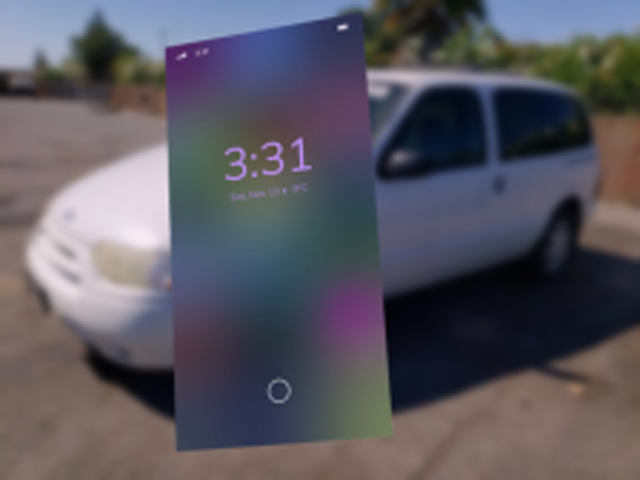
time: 3:31
